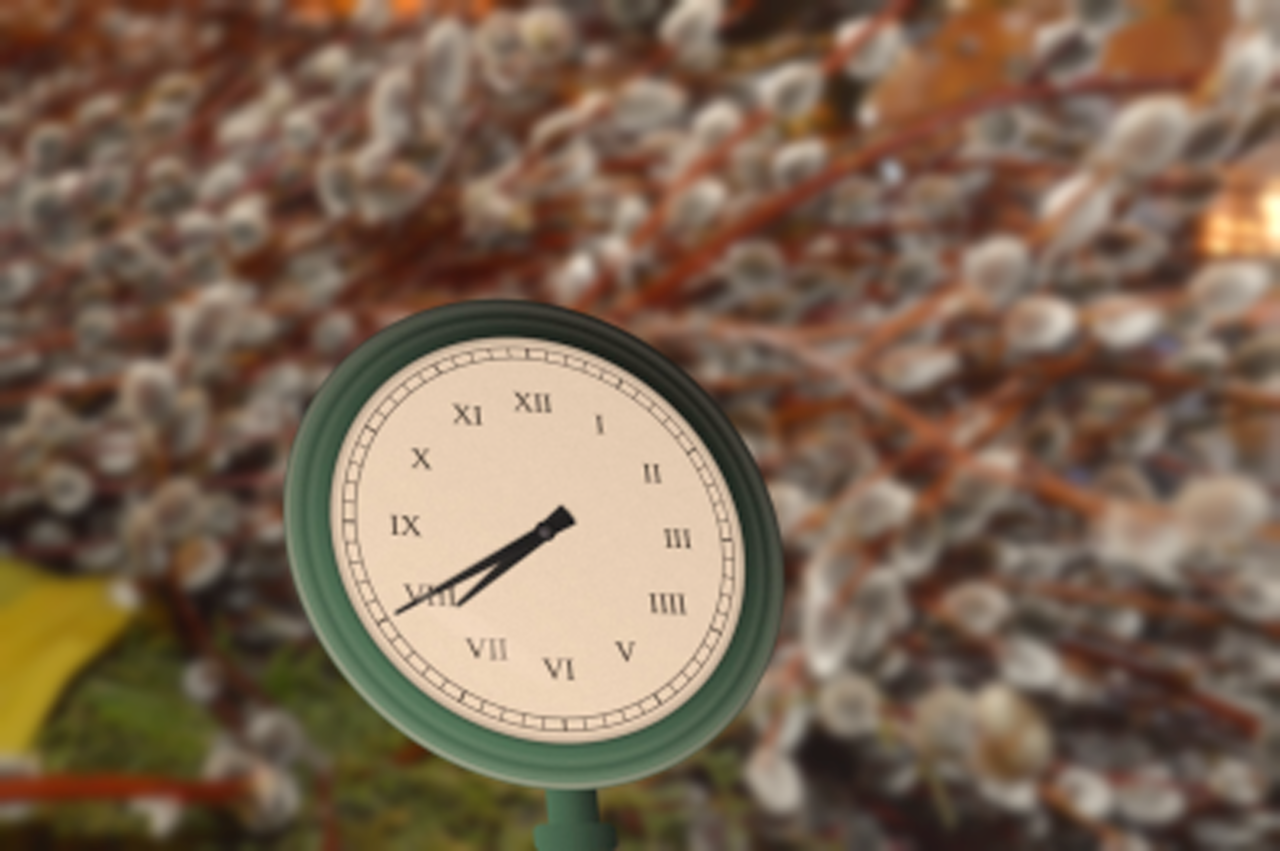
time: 7:40
